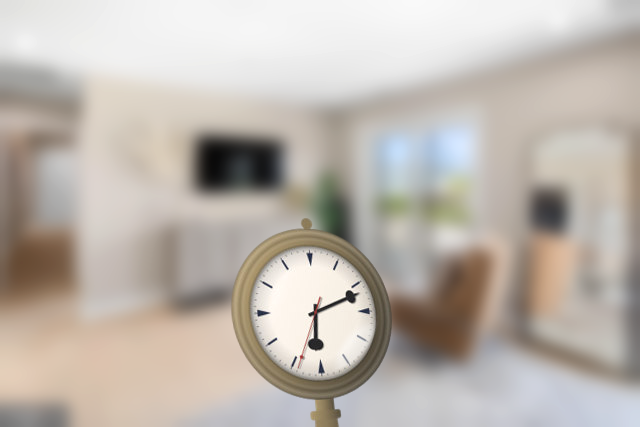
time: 6:11:34
